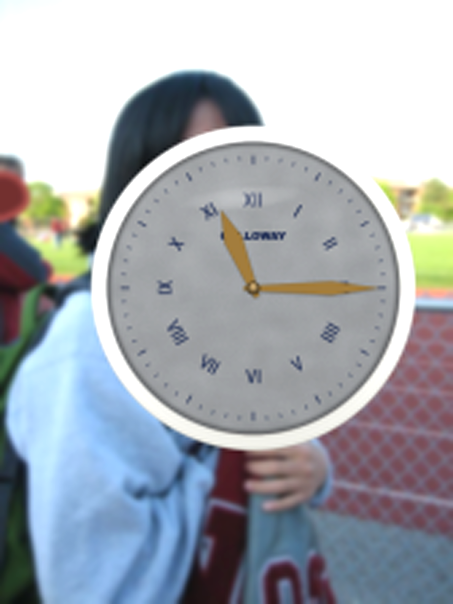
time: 11:15
